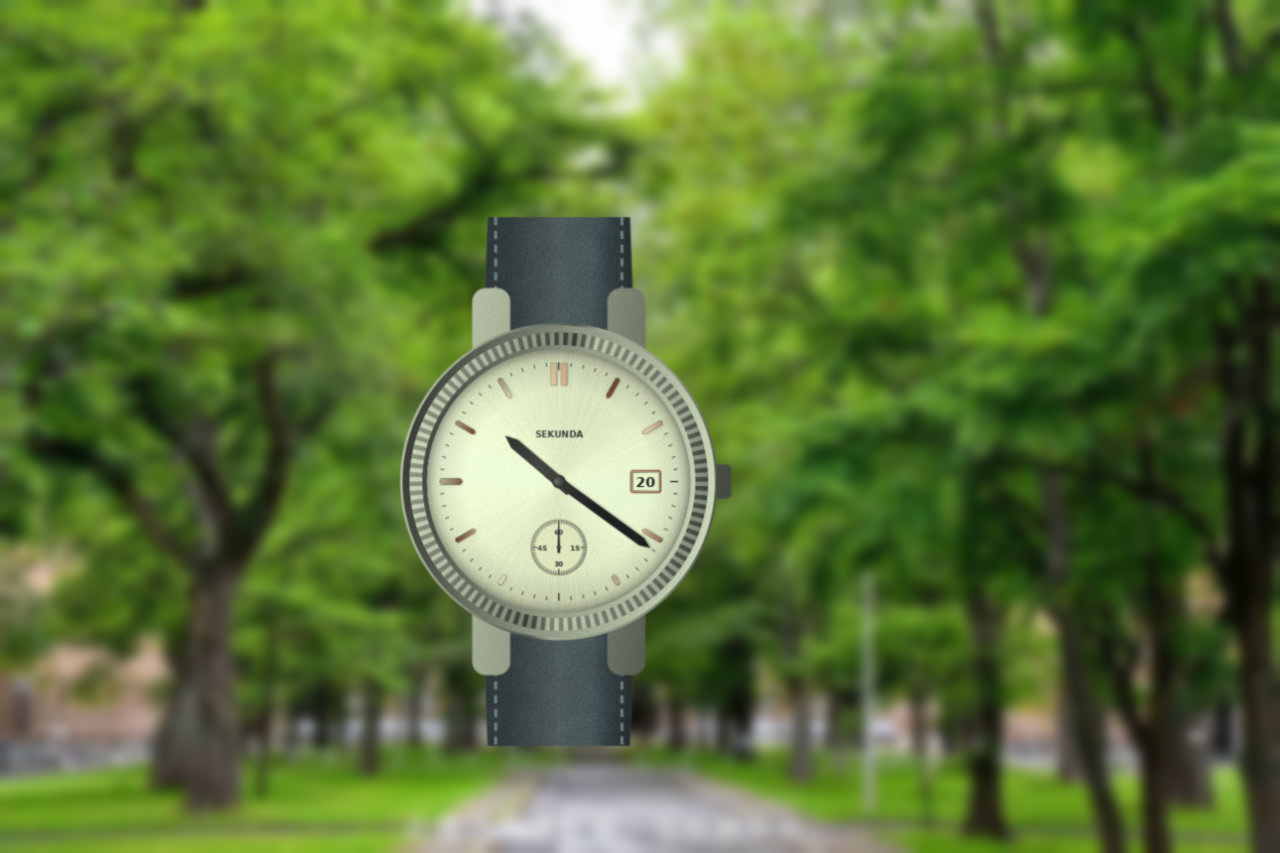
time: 10:21
